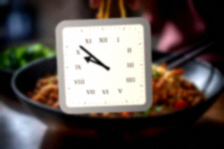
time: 9:52
